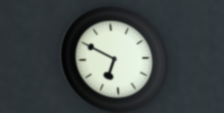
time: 6:50
